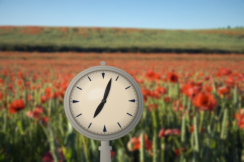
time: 7:03
